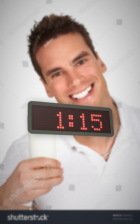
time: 1:15
